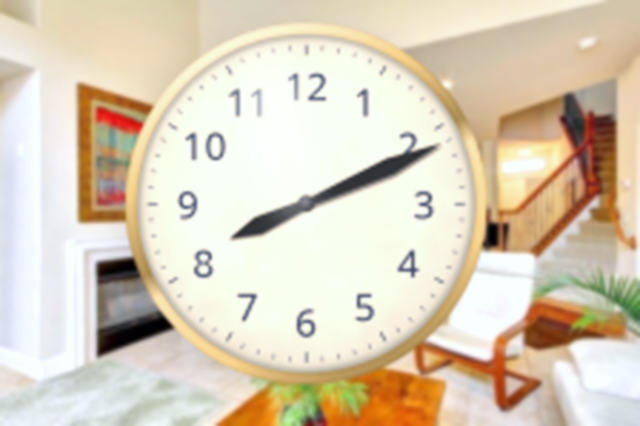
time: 8:11
